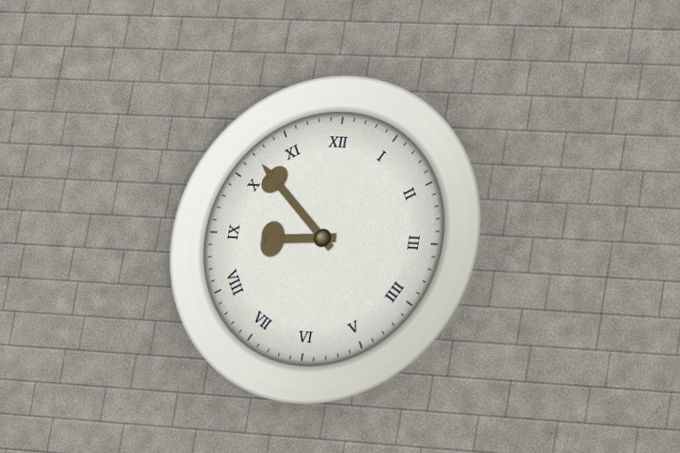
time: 8:52
